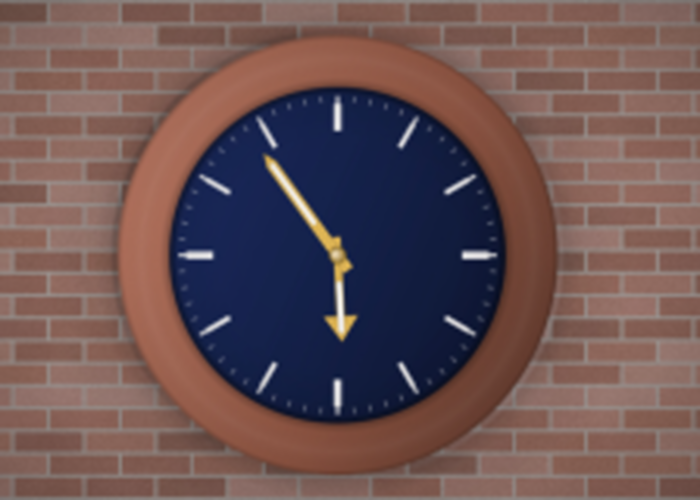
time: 5:54
